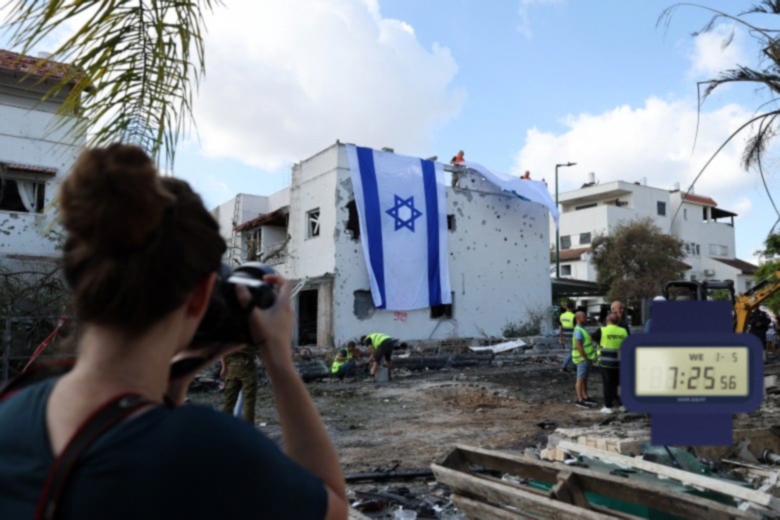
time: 7:25:56
